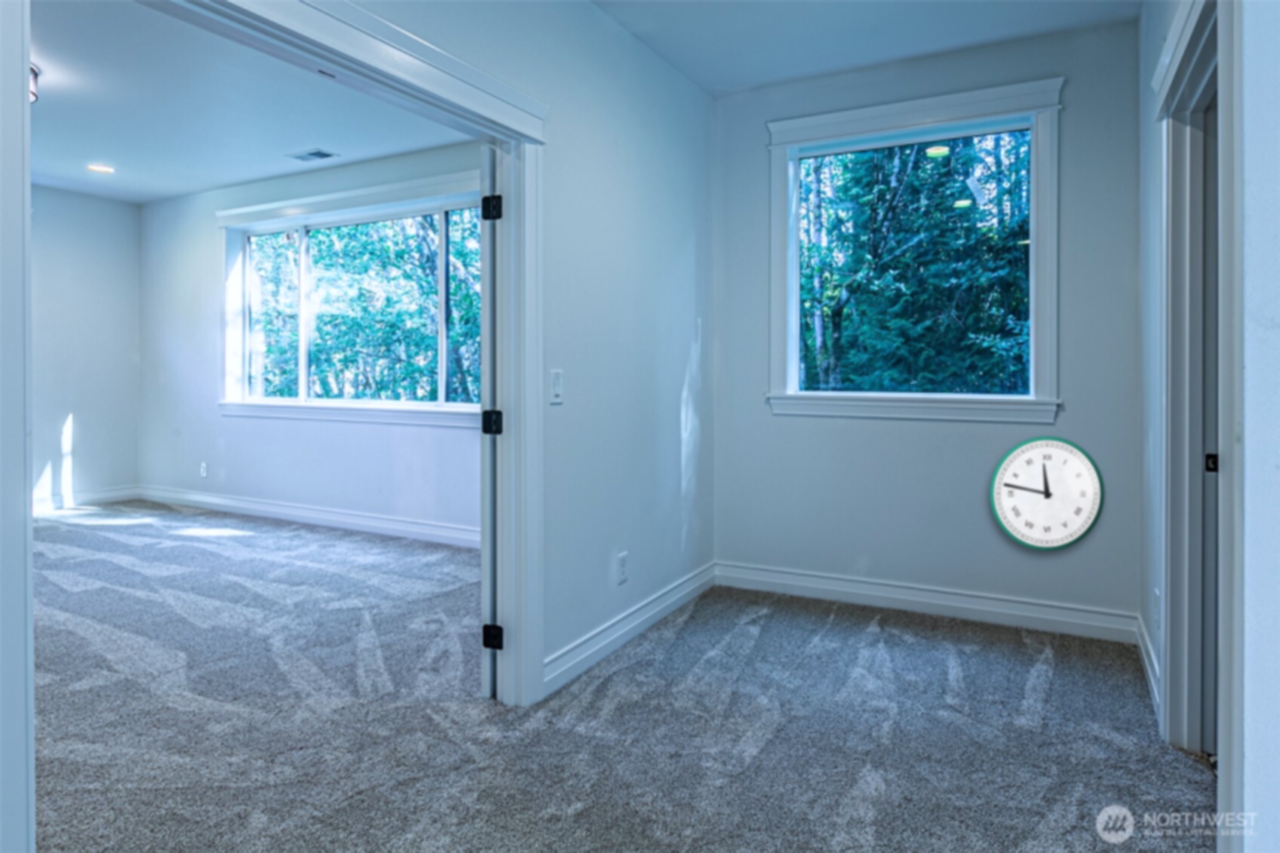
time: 11:47
